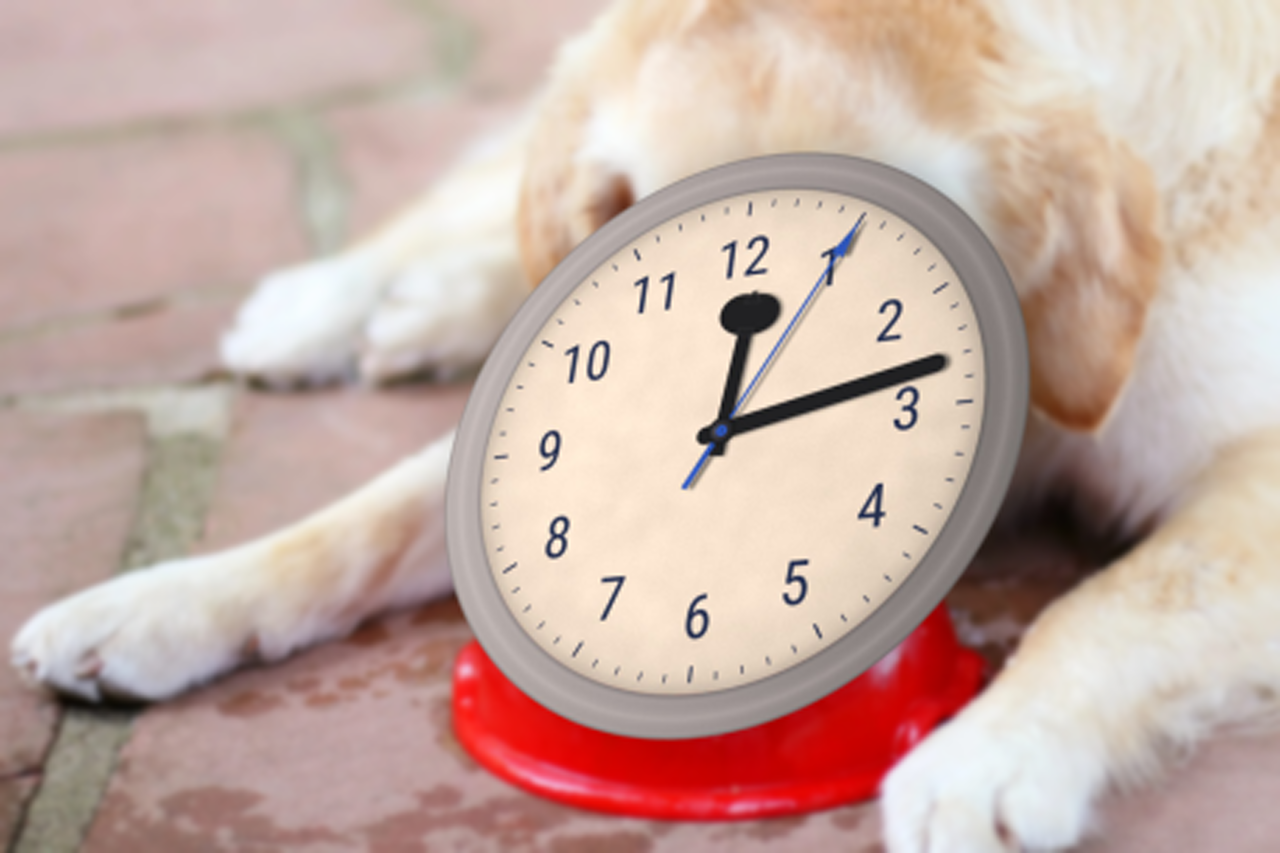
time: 12:13:05
